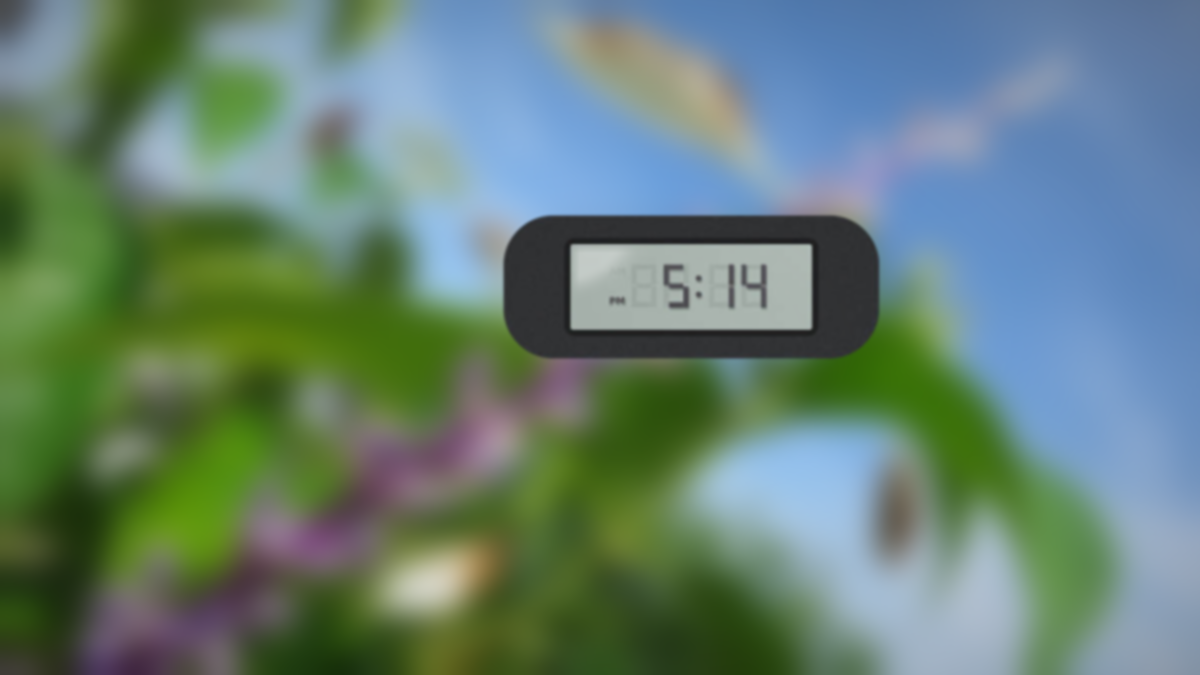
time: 5:14
